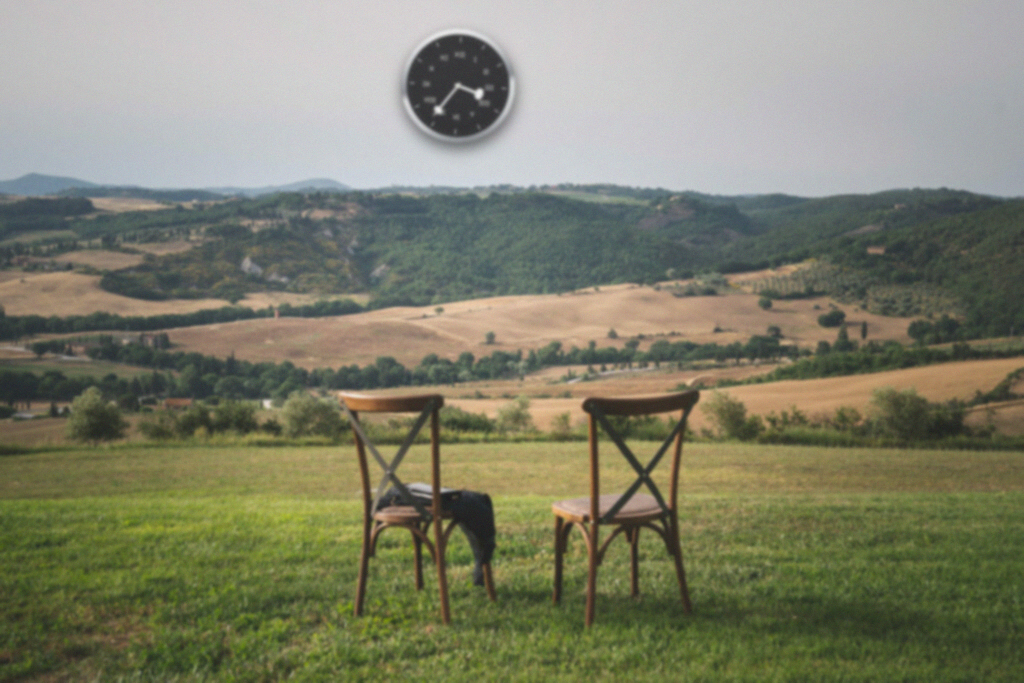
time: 3:36
